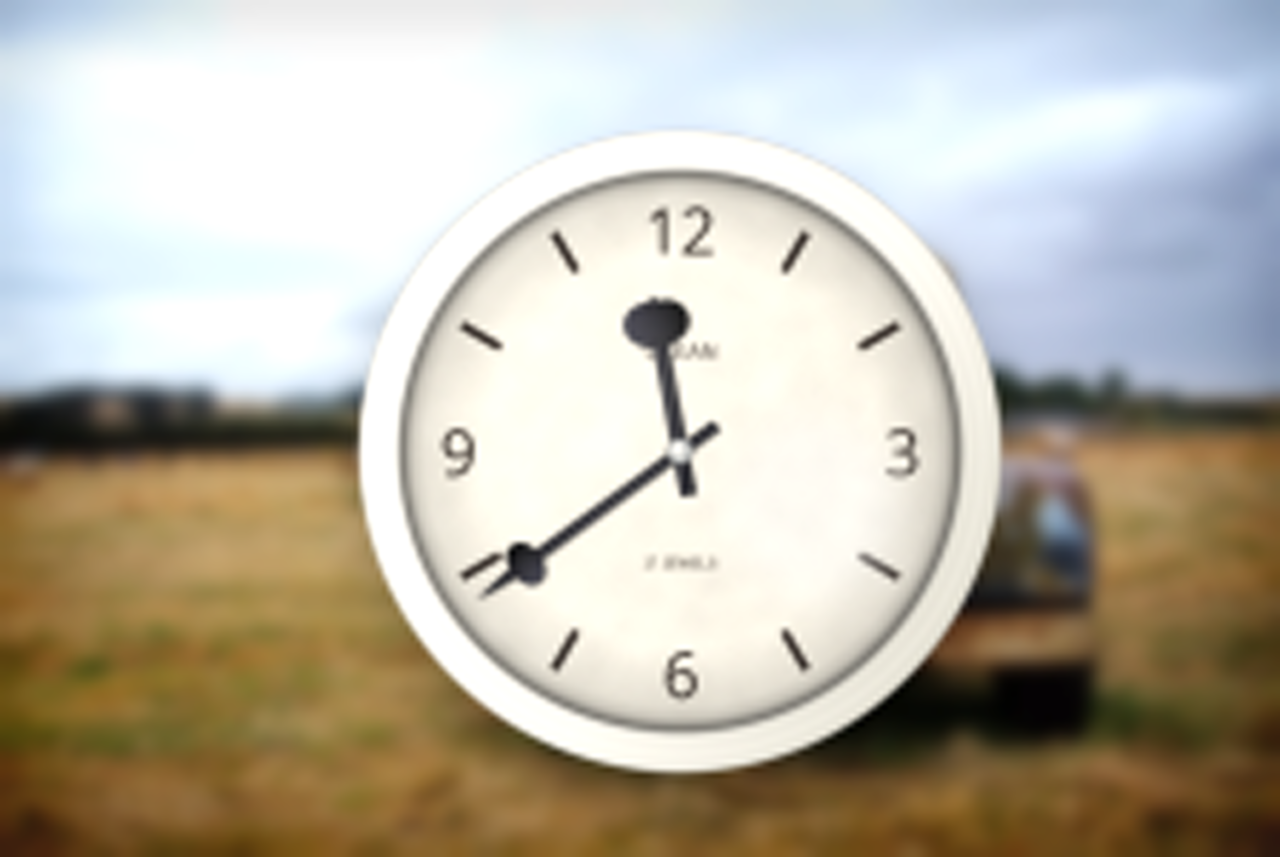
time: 11:39
